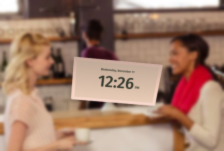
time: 12:26
